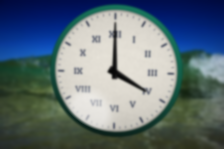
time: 4:00
